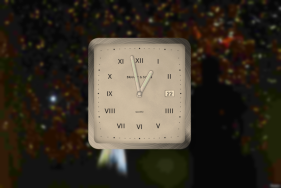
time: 12:58
